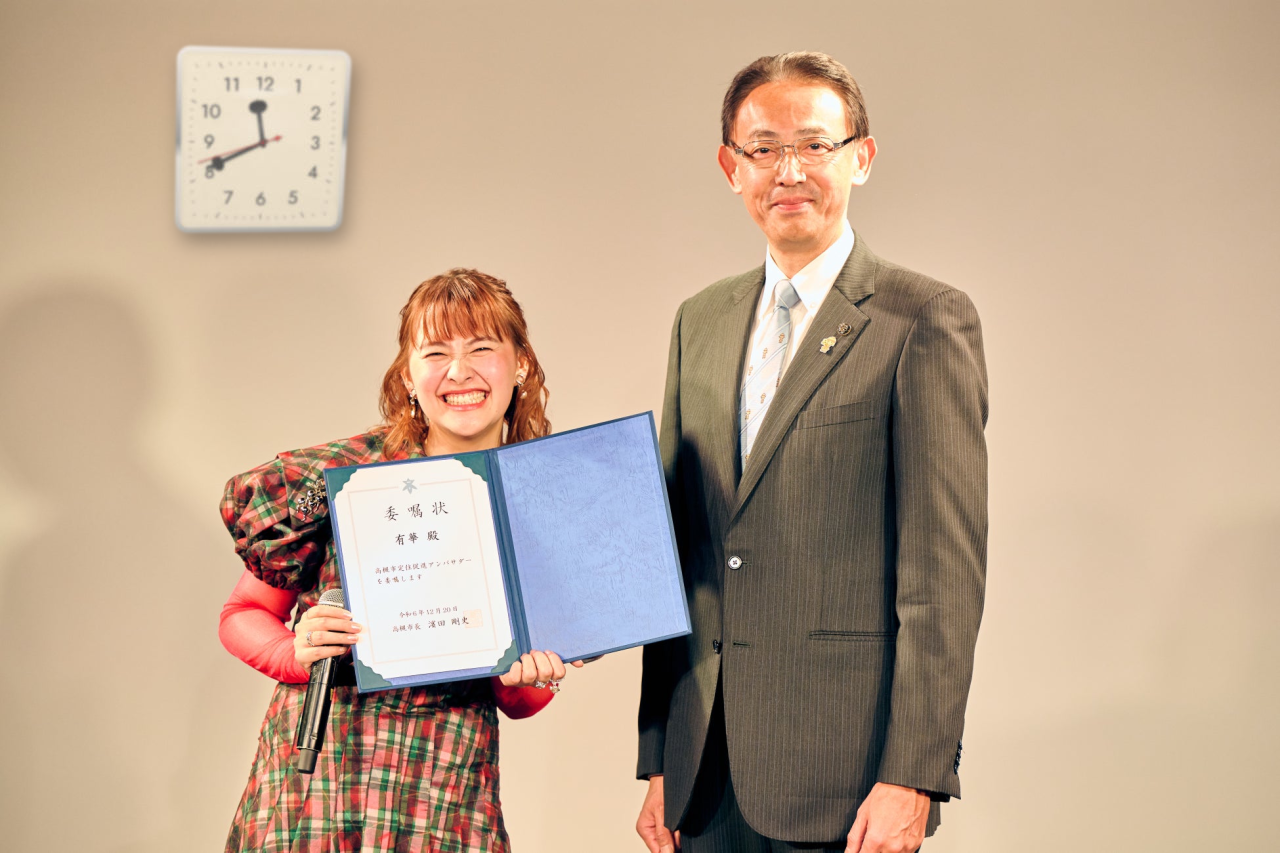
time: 11:40:42
